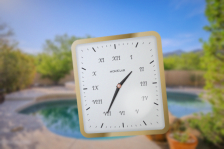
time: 1:35
